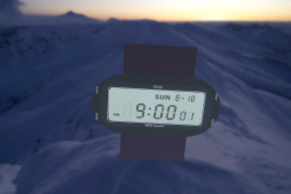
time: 9:00:01
